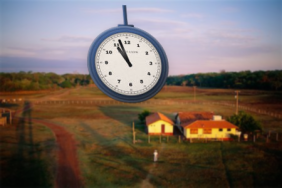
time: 10:57
